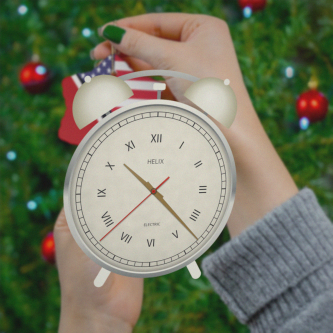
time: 10:22:38
